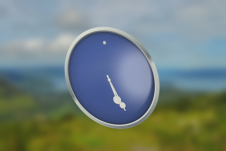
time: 5:26
